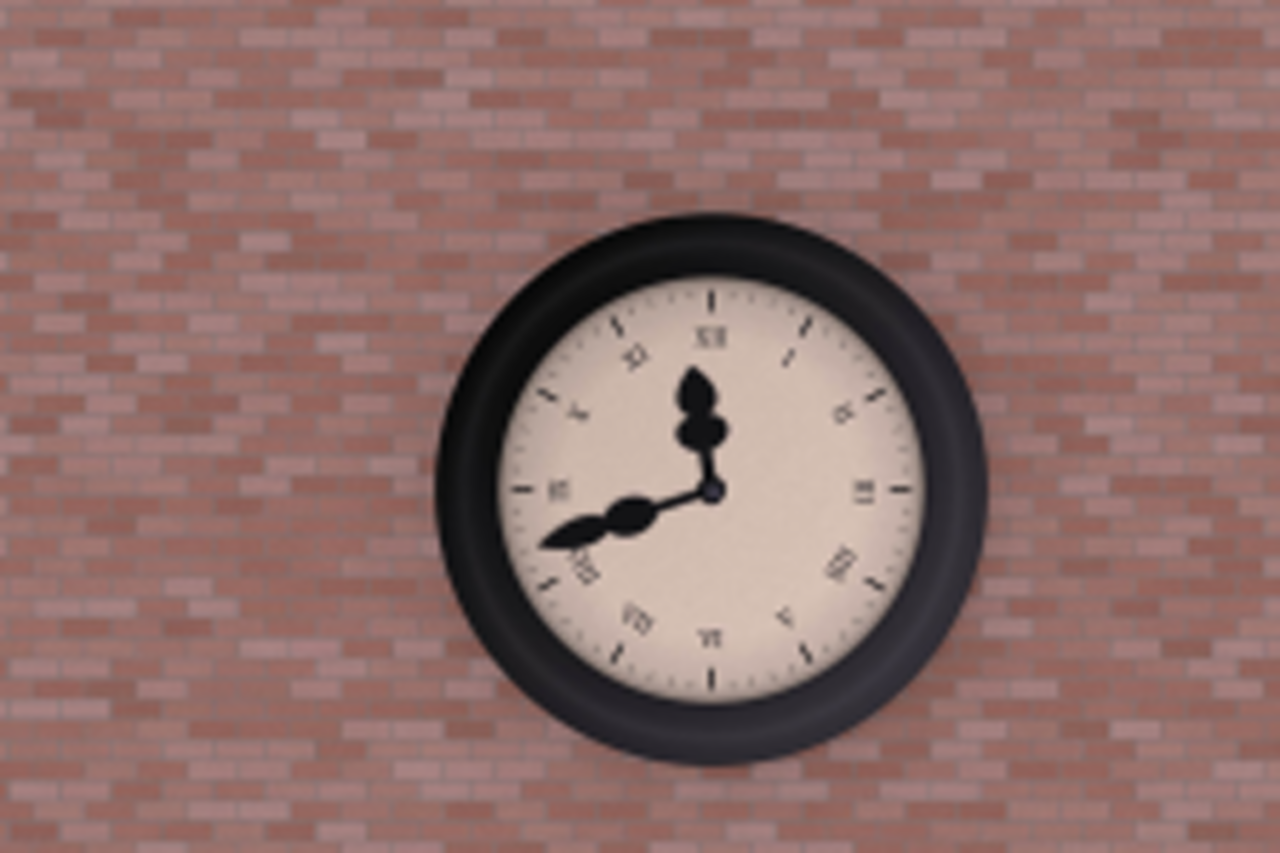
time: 11:42
